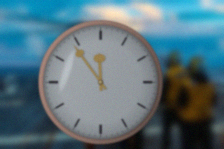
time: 11:54
